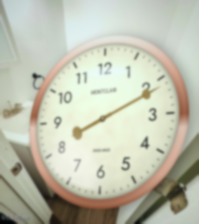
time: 8:11
